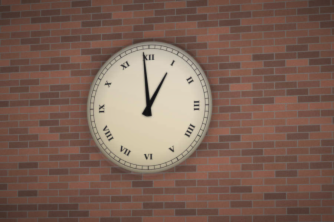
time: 12:59
